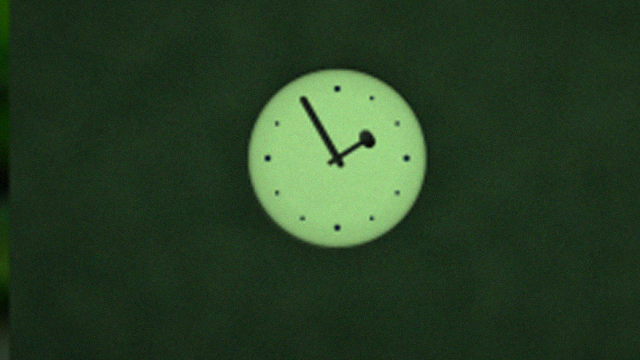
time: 1:55
